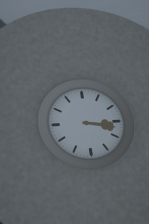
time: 3:17
